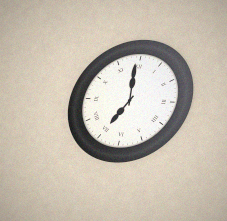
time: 6:59
